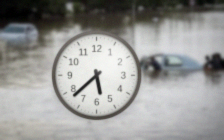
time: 5:38
